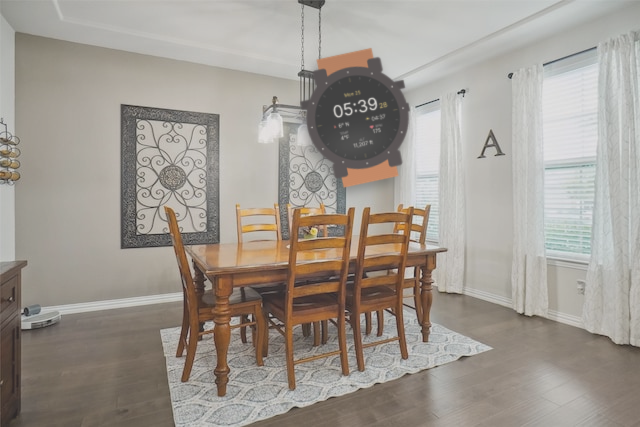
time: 5:39
